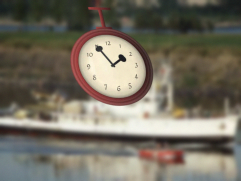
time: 1:55
